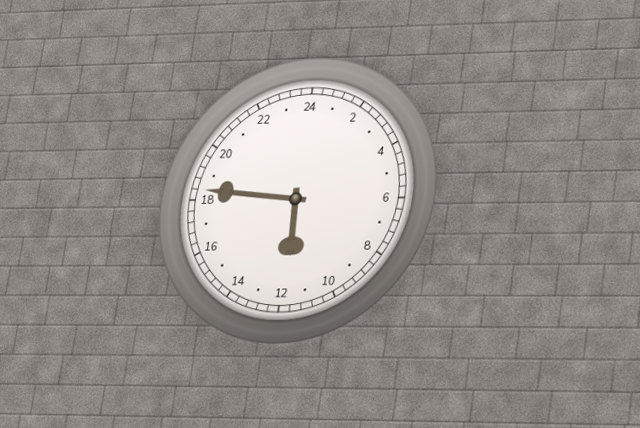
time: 11:46
